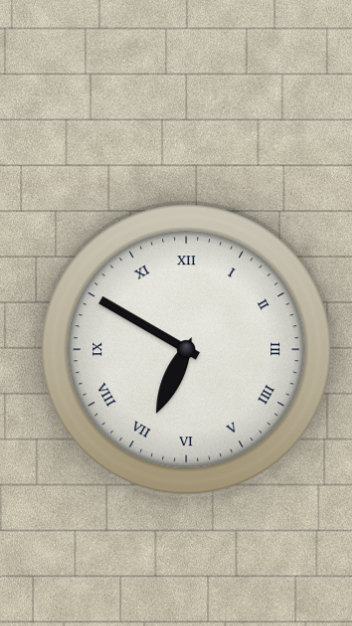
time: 6:50
